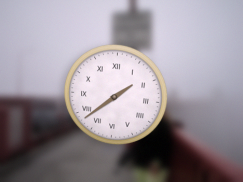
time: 1:38
